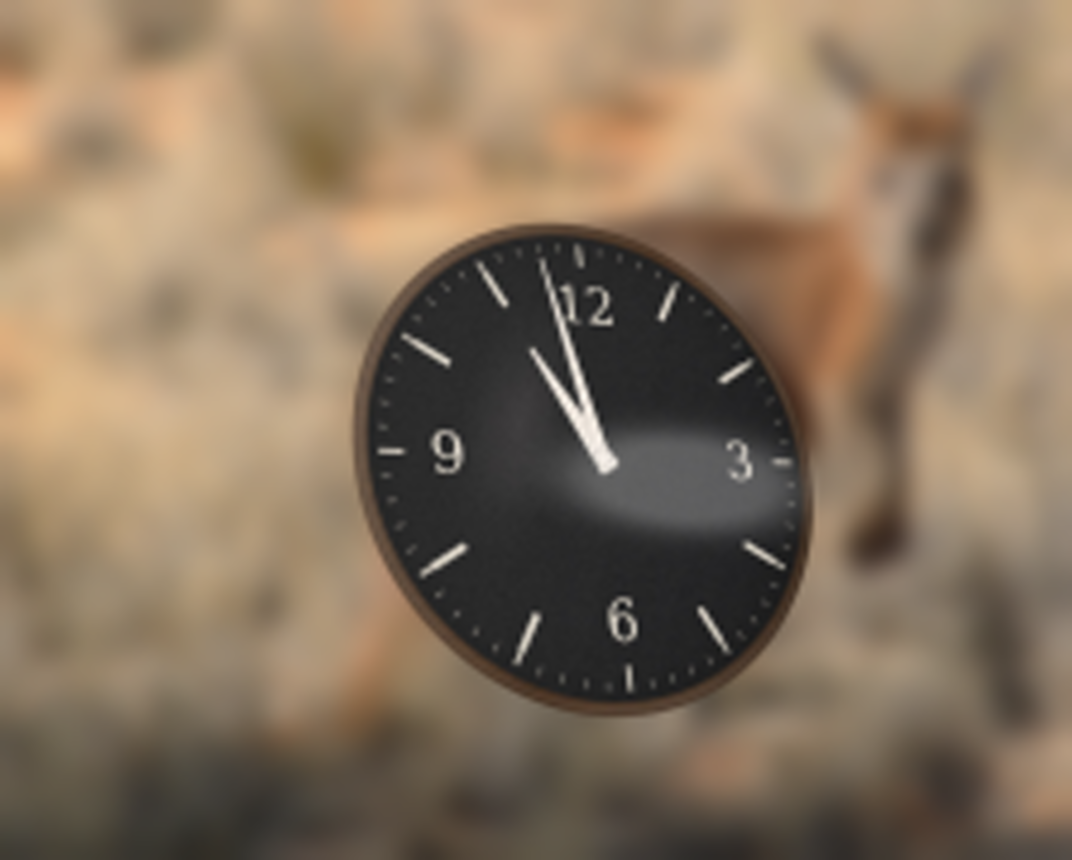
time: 10:58
